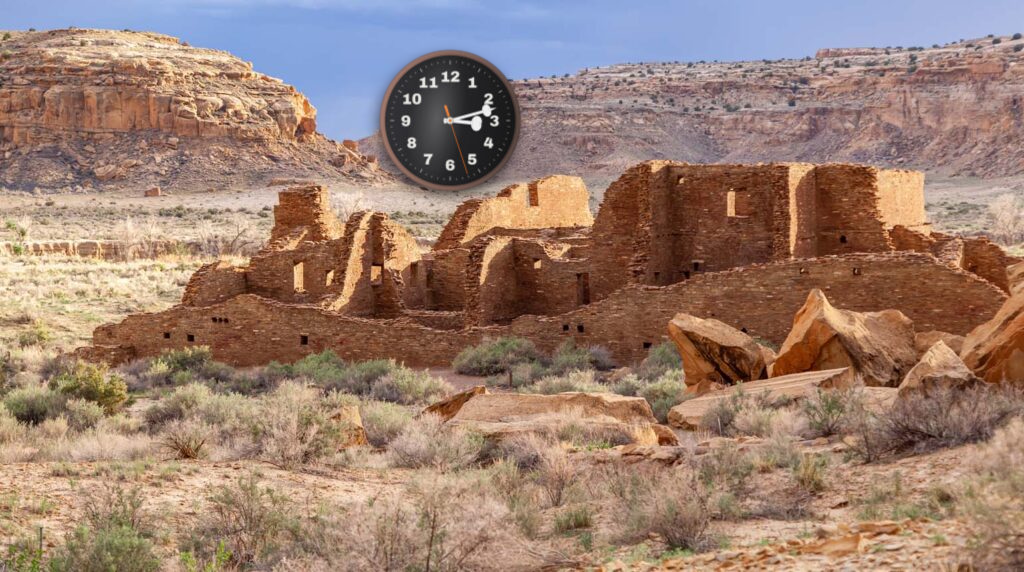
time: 3:12:27
